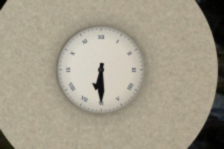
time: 6:30
